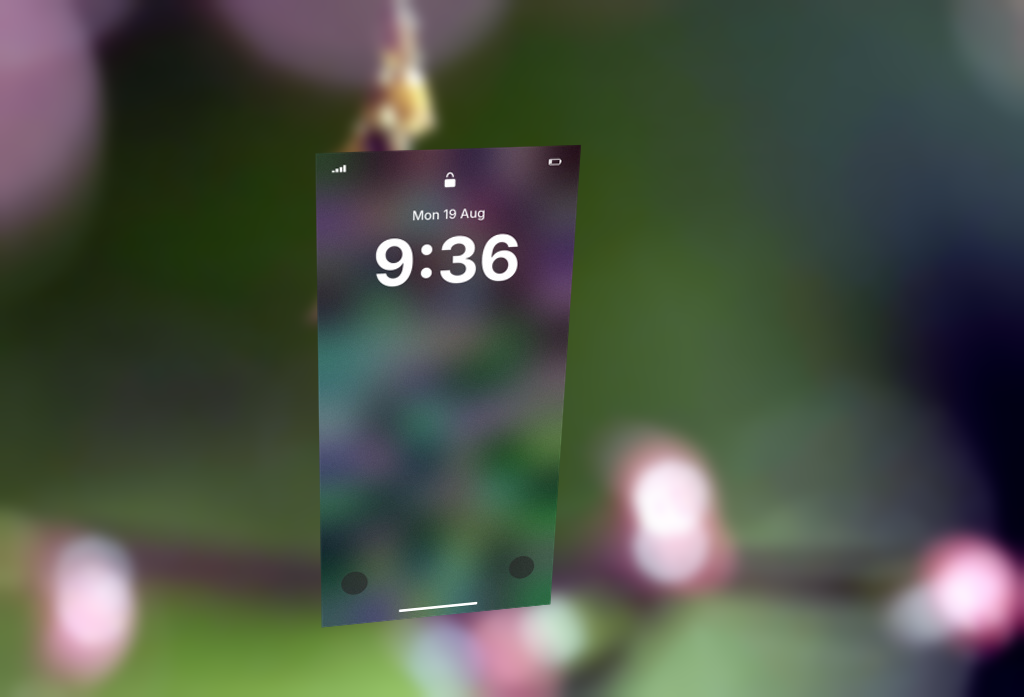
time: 9:36
